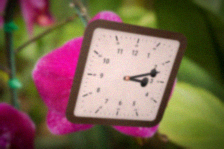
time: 3:12
